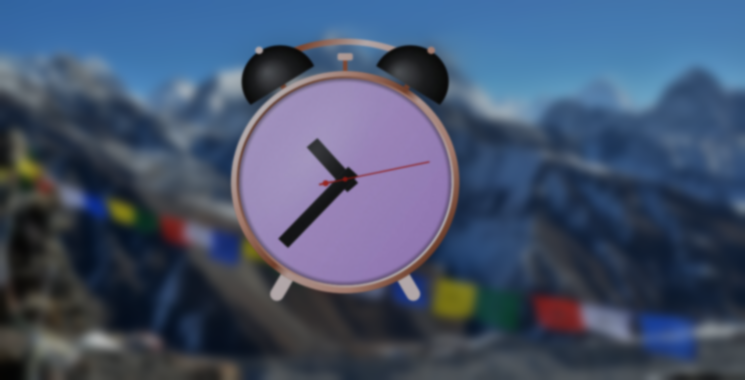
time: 10:37:13
